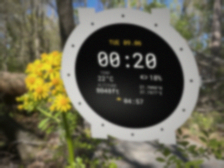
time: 0:20
